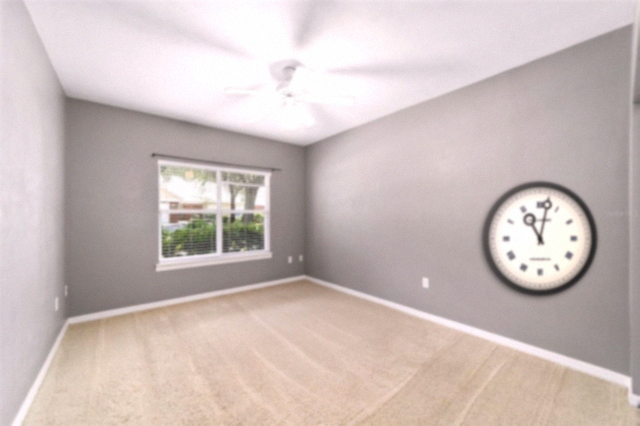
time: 11:02
